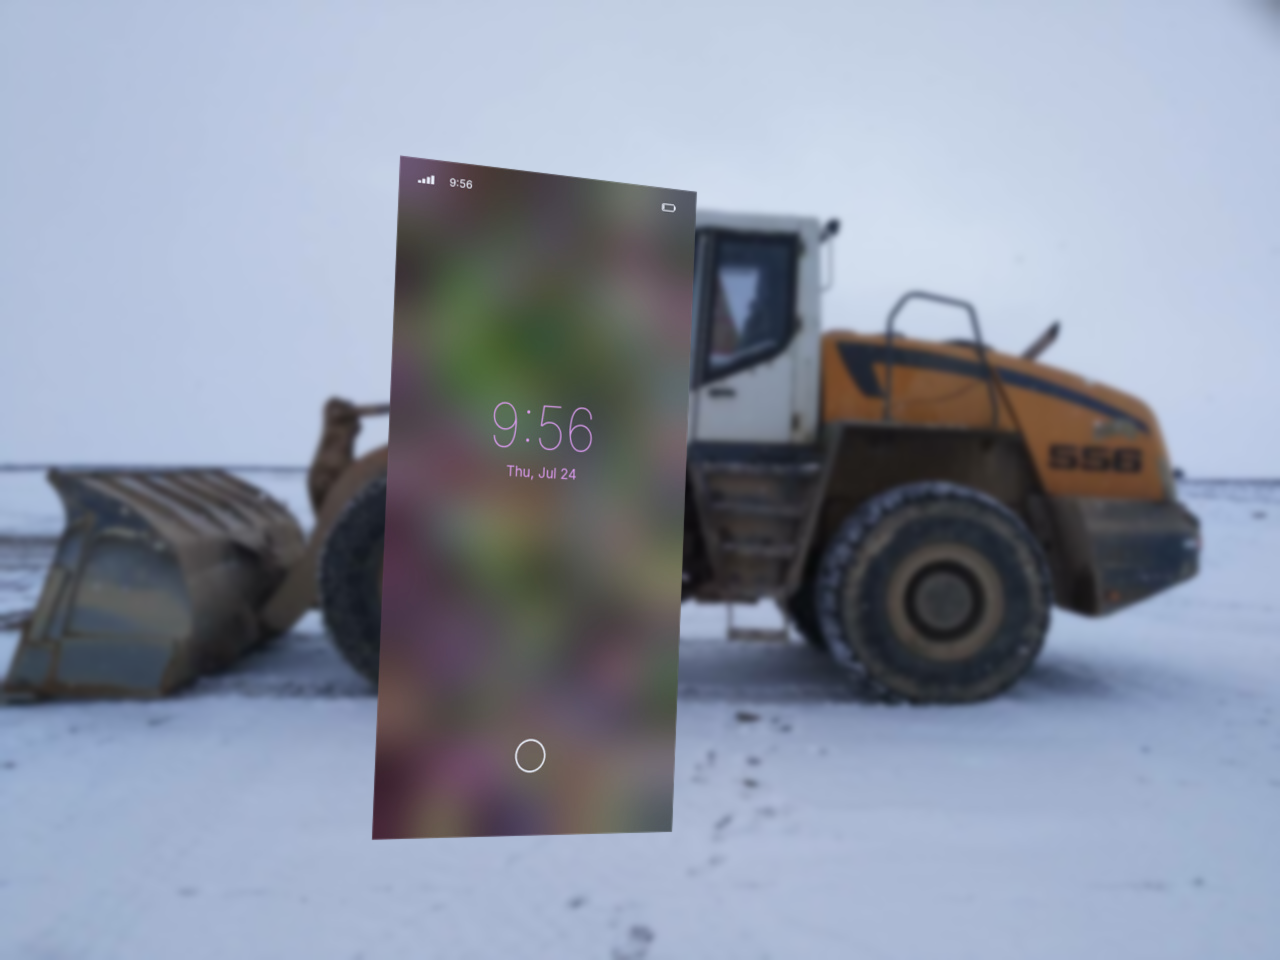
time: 9:56
